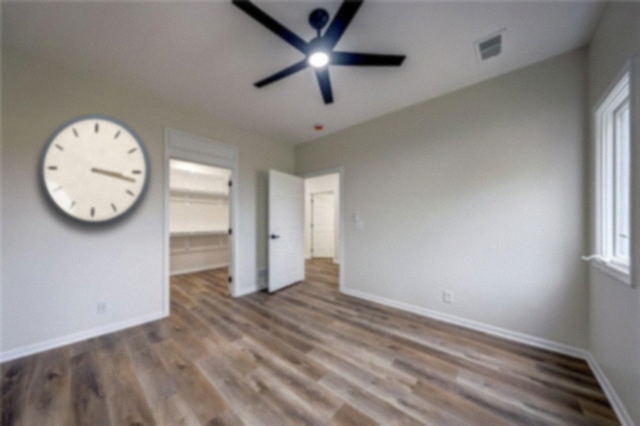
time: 3:17
